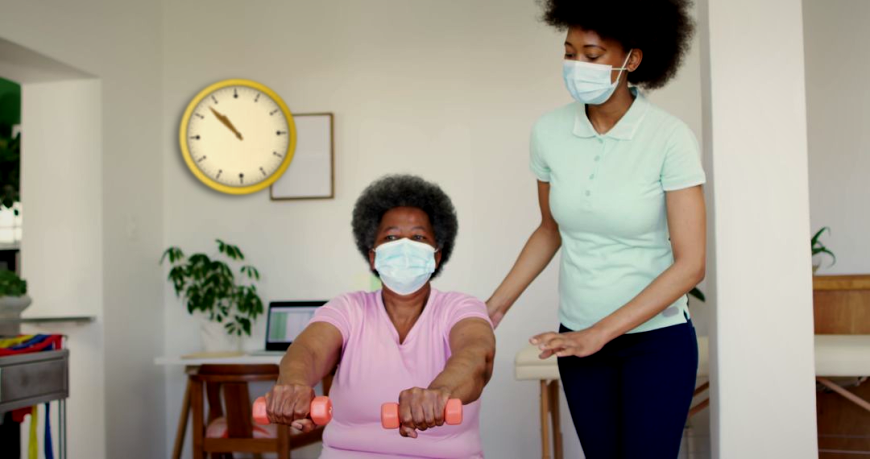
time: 10:53
